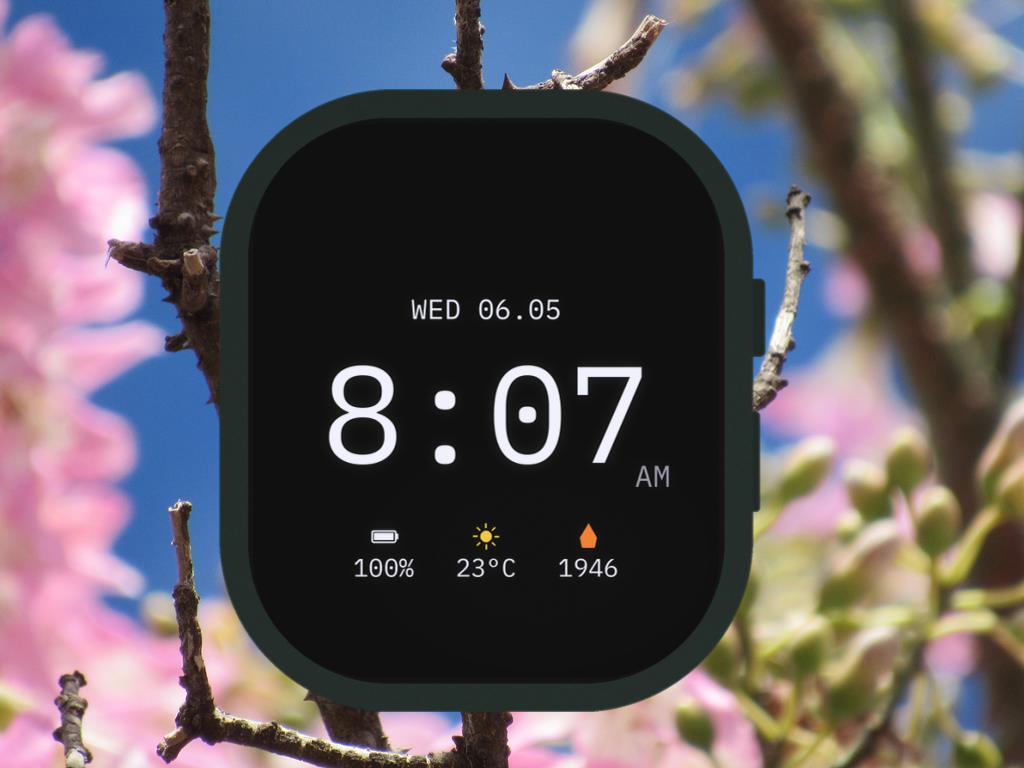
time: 8:07
